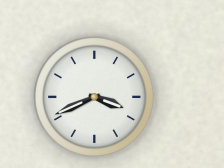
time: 3:41
